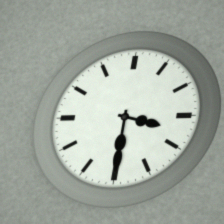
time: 3:30
